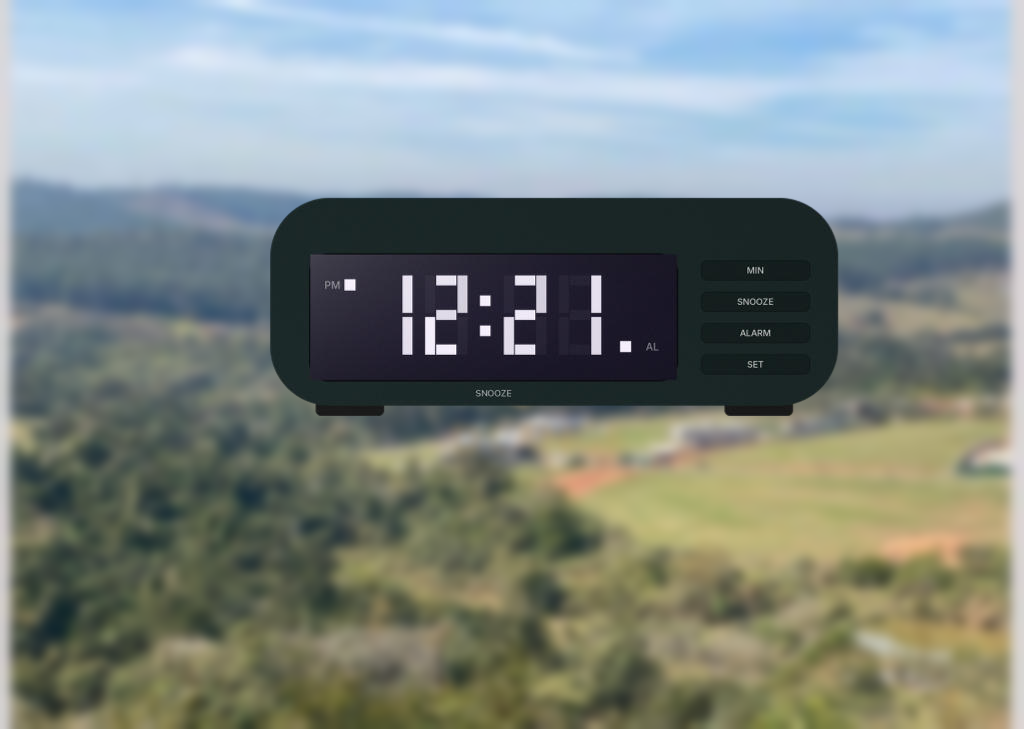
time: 12:21
